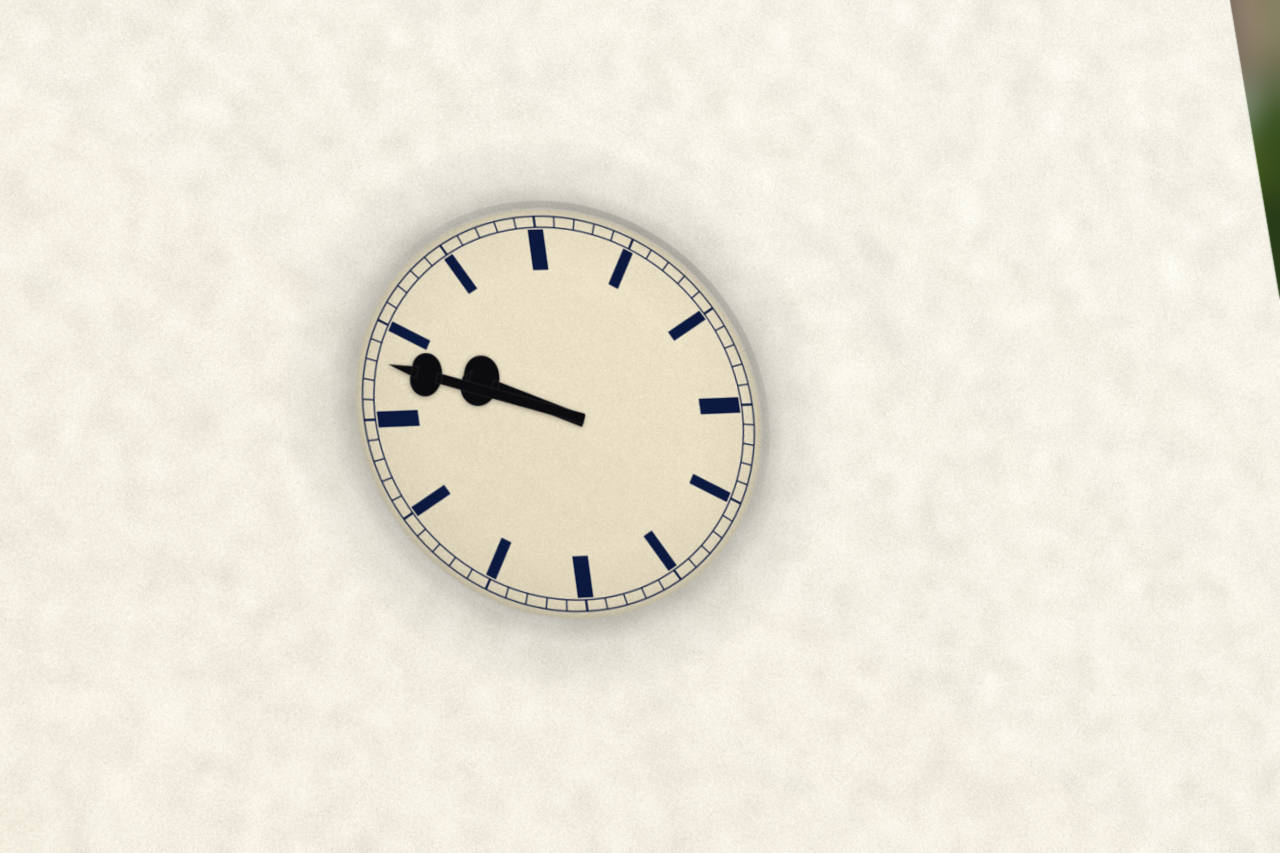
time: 9:48
